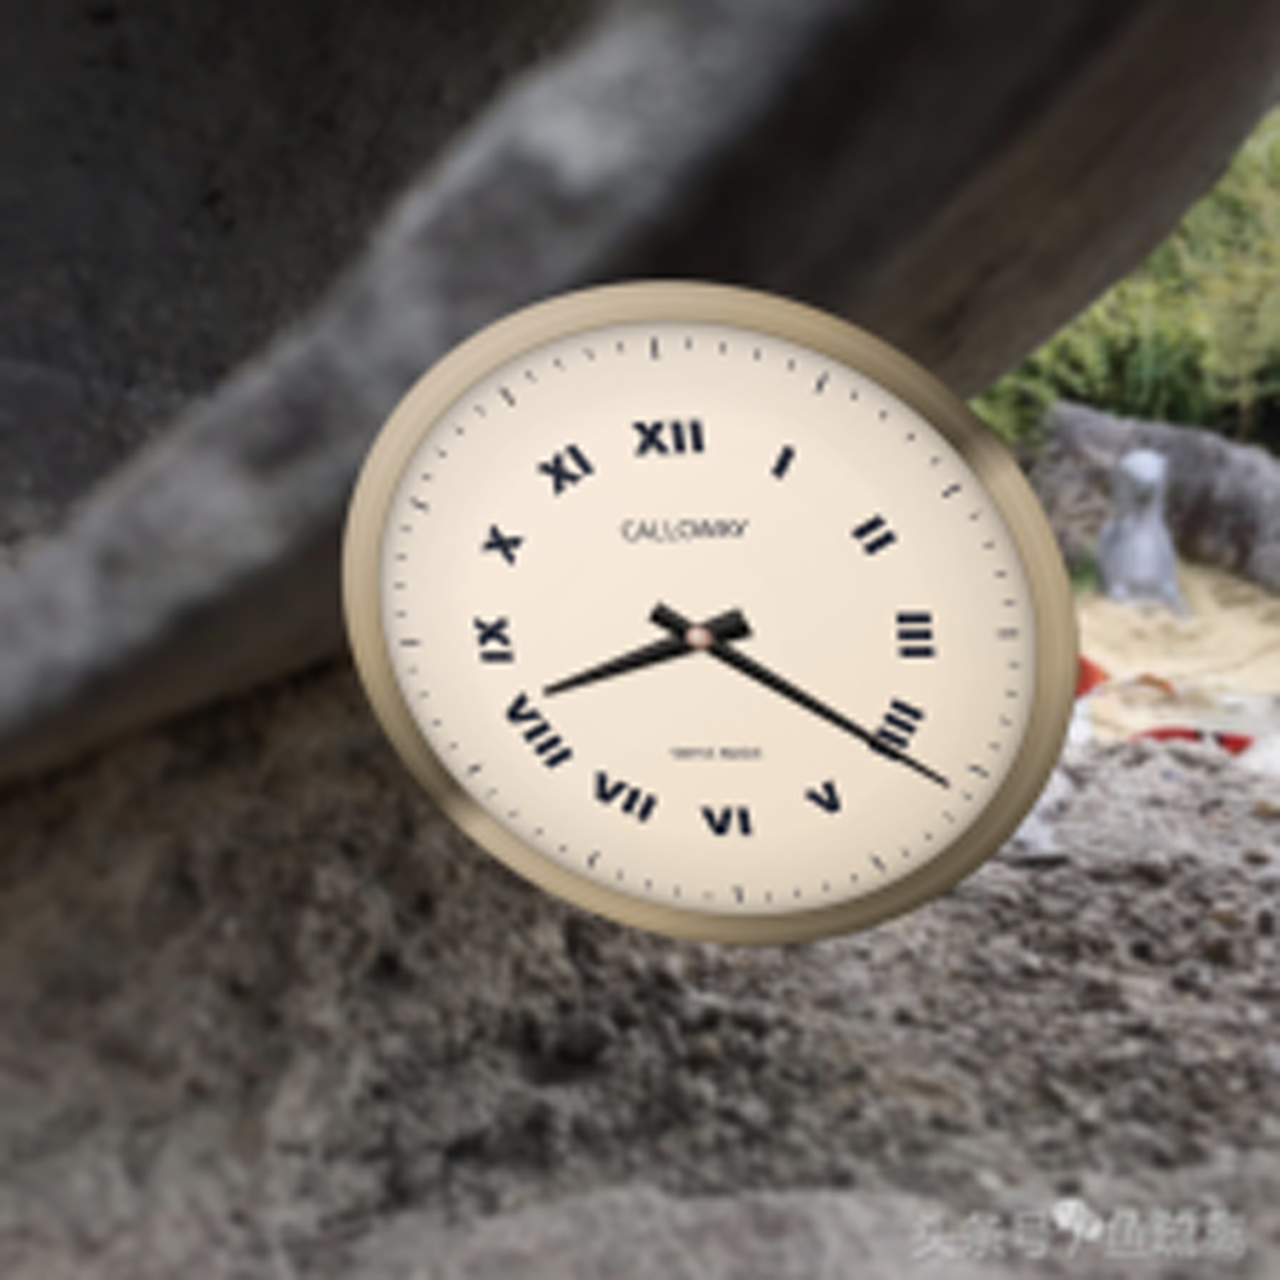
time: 8:21
